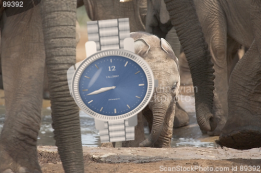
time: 8:43
